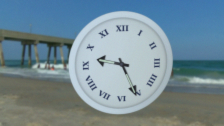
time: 9:26
